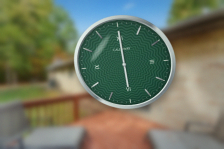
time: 6:00
